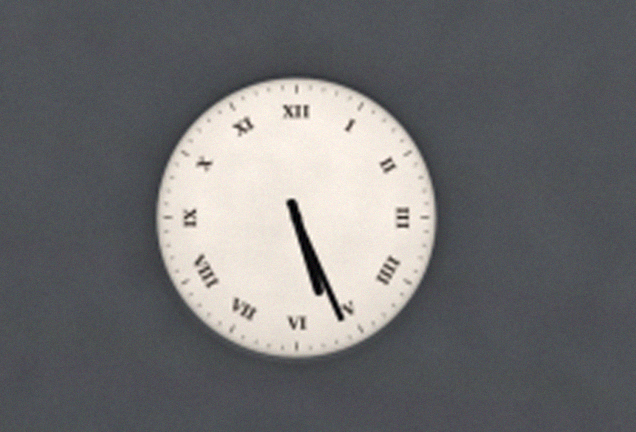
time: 5:26
